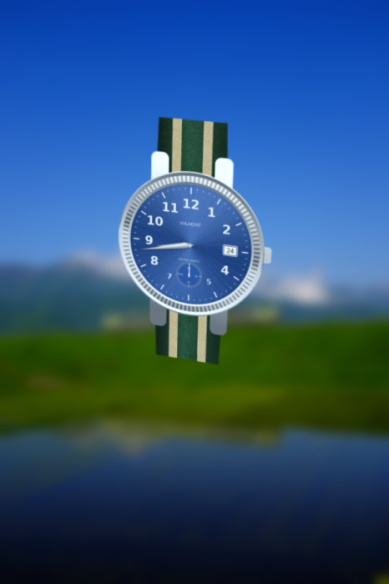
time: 8:43
